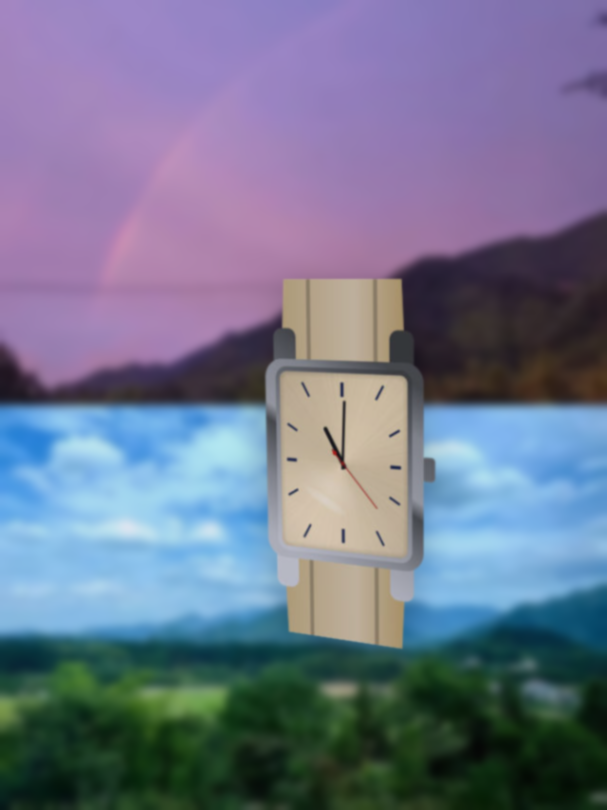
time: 11:00:23
